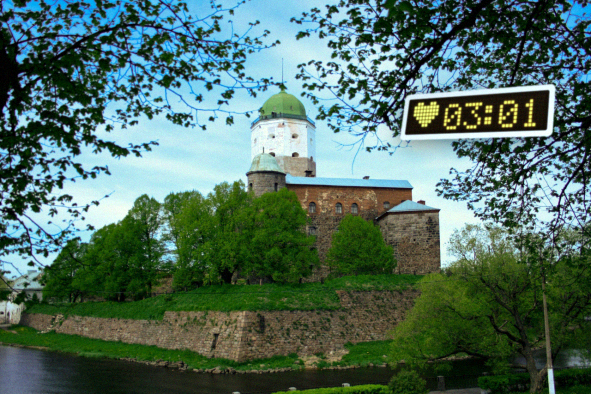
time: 3:01
